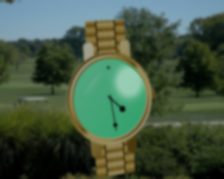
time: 4:29
